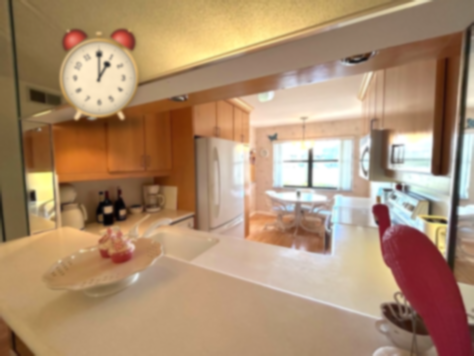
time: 1:00
